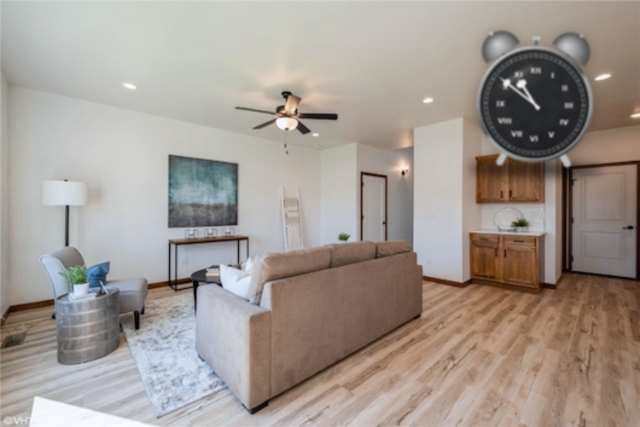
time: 10:51
